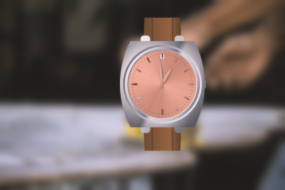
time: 12:59
